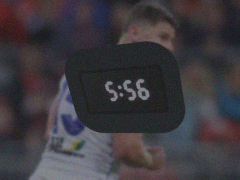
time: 5:56
